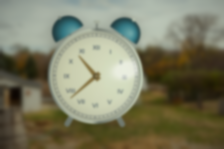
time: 10:38
